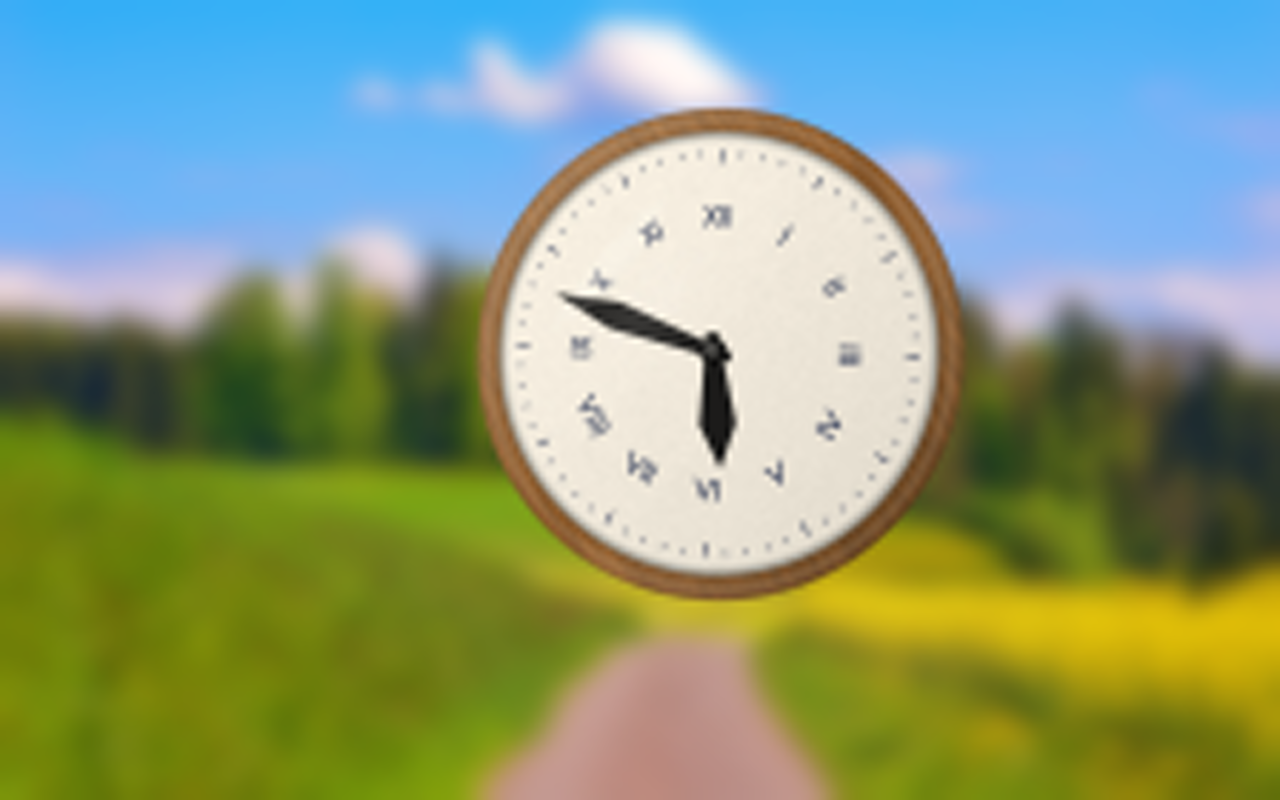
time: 5:48
